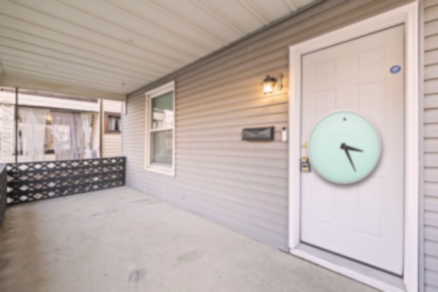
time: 3:26
